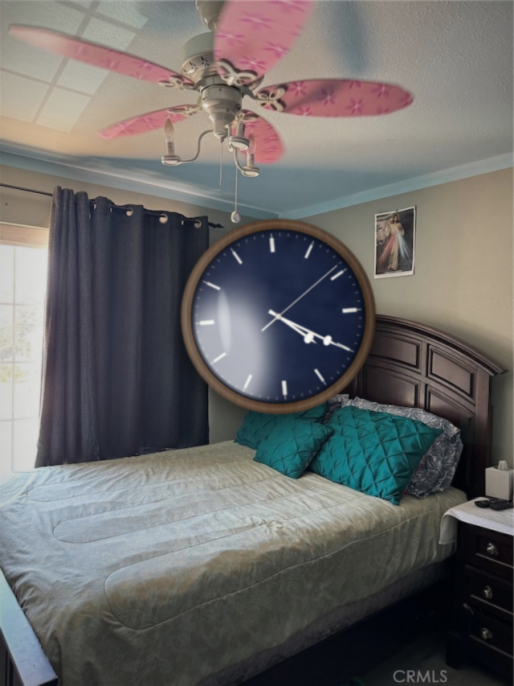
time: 4:20:09
